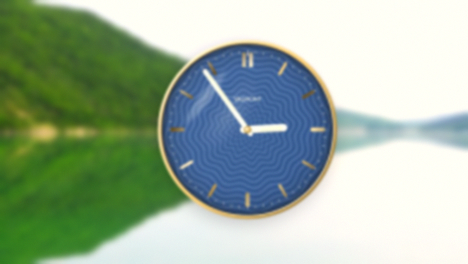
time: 2:54
